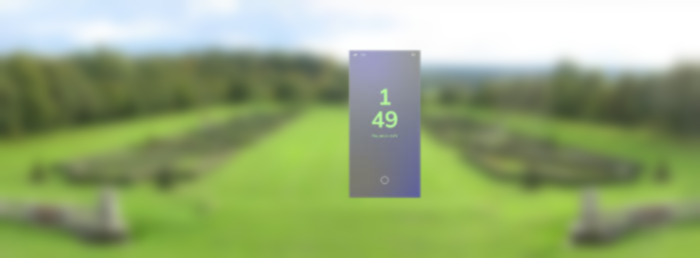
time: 1:49
